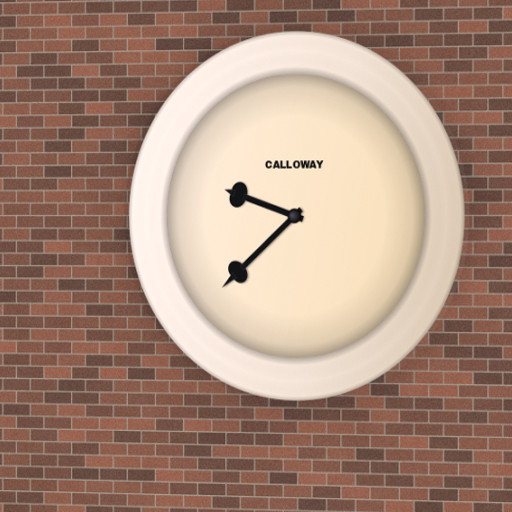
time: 9:38
